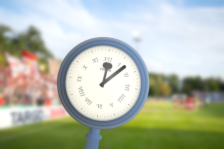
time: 12:07
